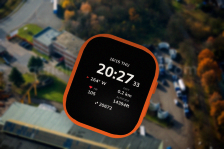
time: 20:27
